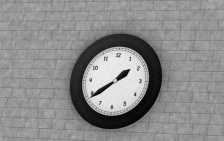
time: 1:39
